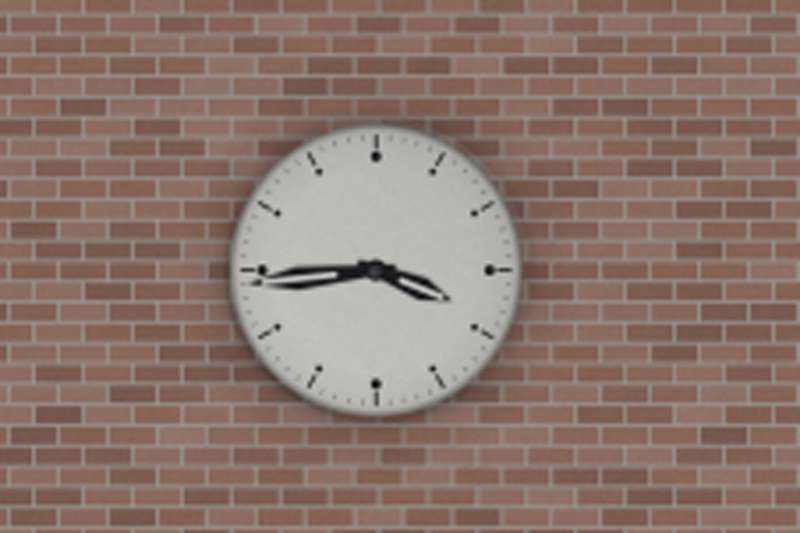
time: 3:44
